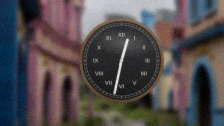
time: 12:32
